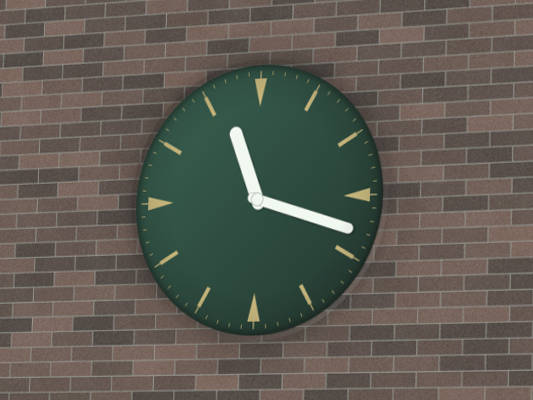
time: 11:18
